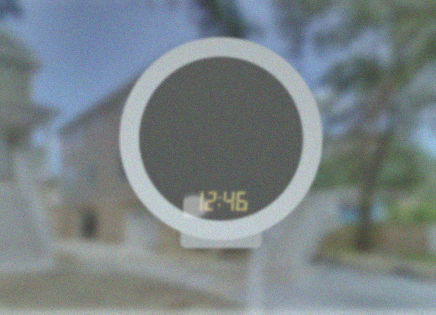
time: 12:46
